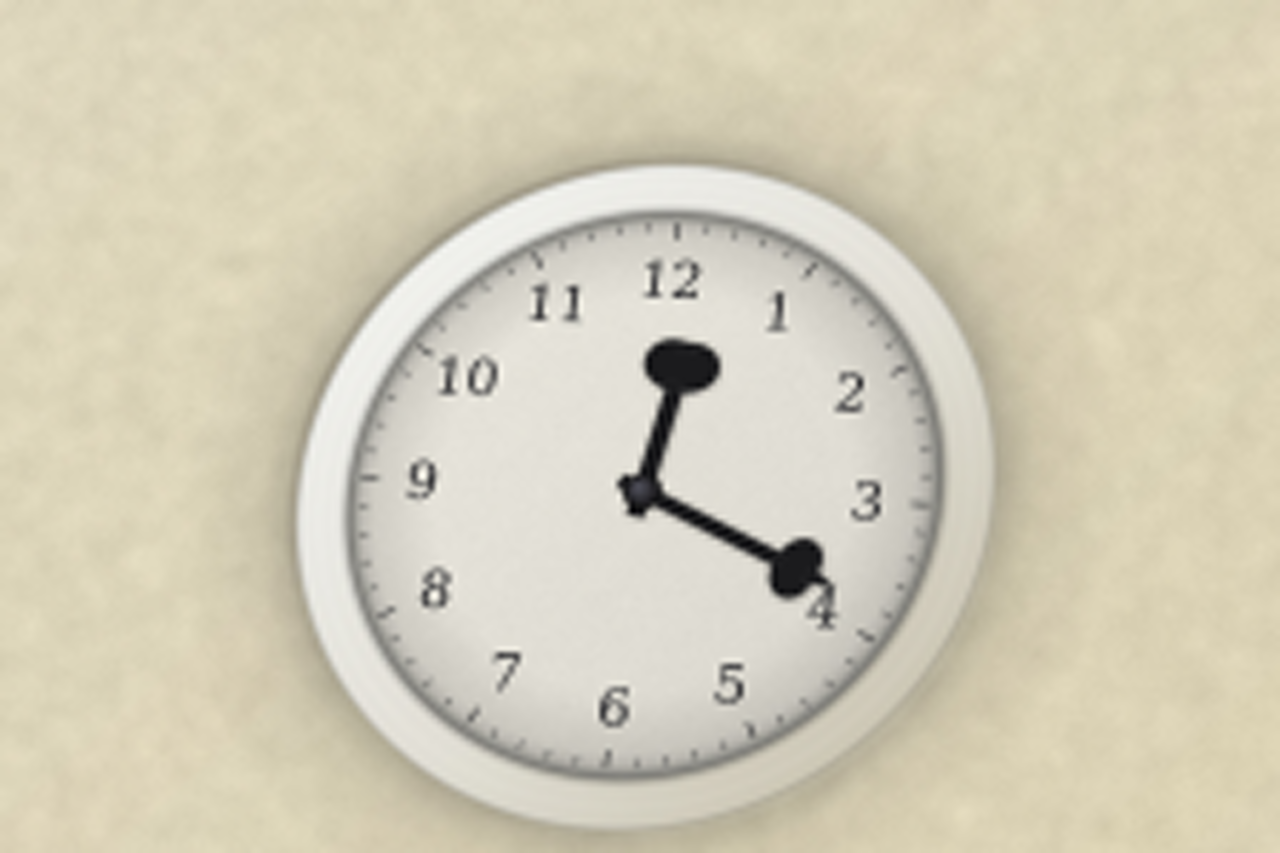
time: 12:19
